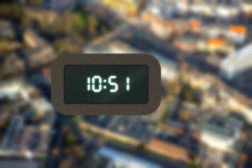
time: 10:51
